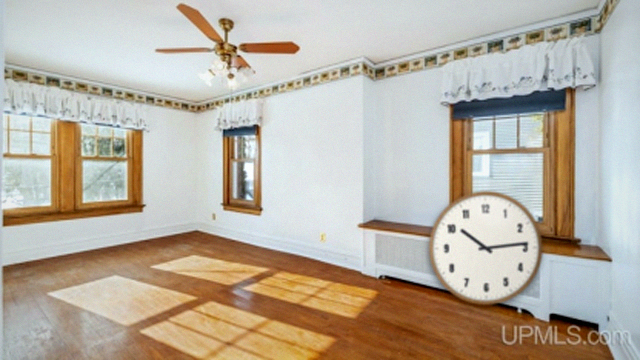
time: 10:14
